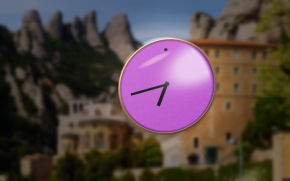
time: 6:43
